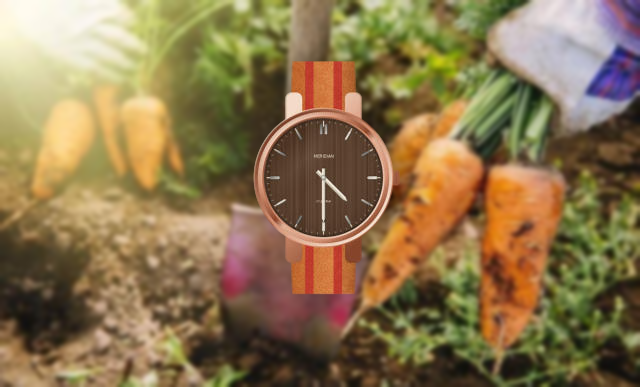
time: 4:30
